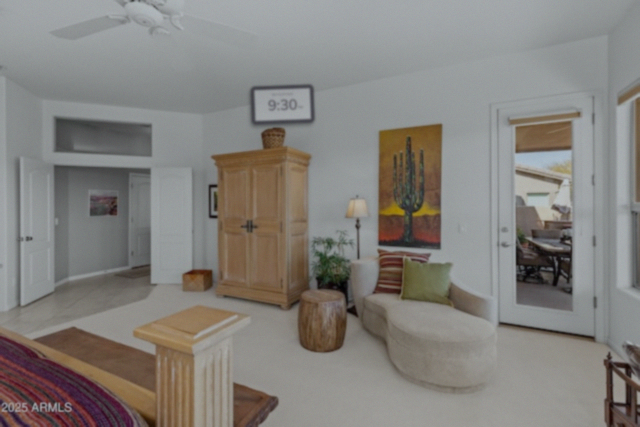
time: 9:30
